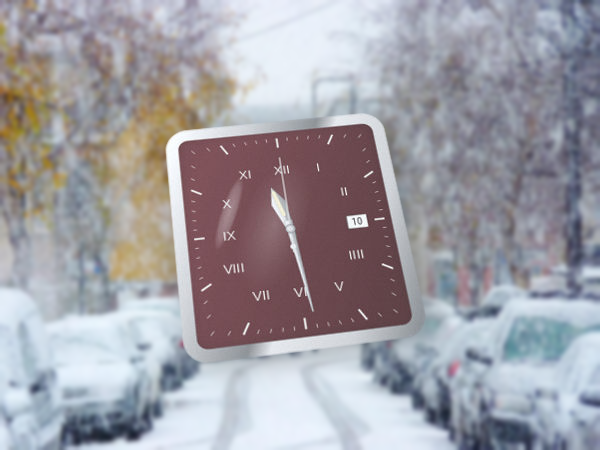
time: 11:29:00
